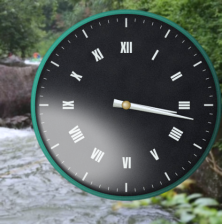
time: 3:17
